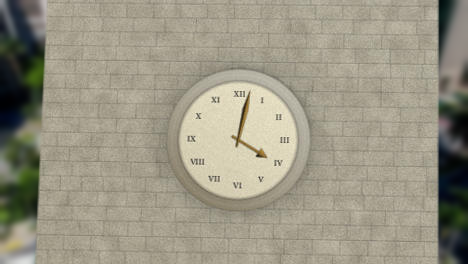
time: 4:02
